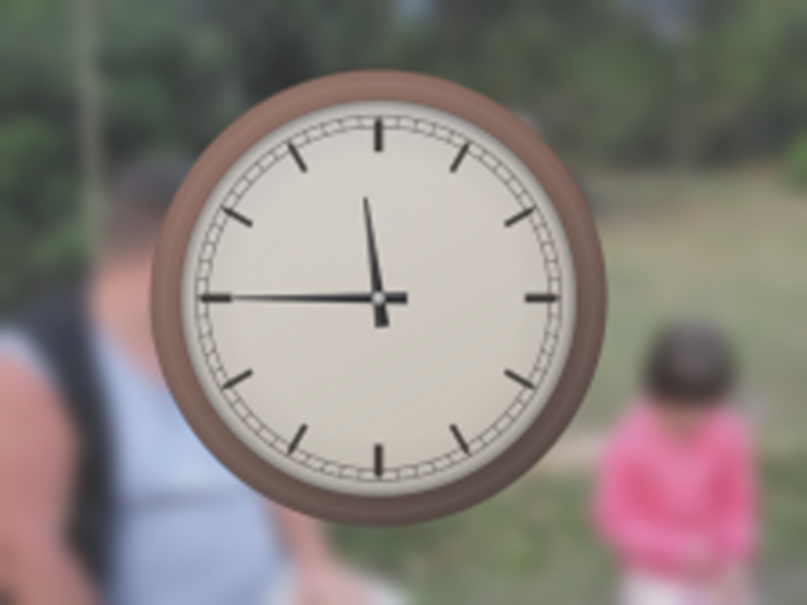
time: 11:45
